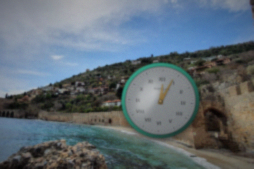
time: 12:04
